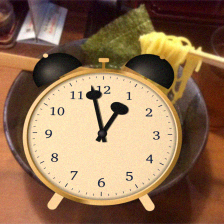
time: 12:58
